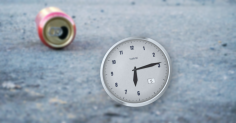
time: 6:14
